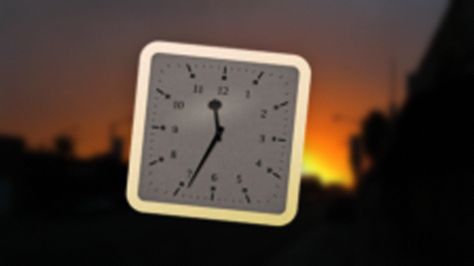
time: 11:34
